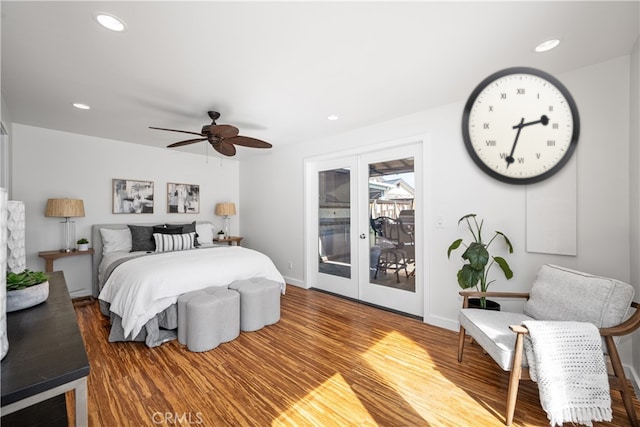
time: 2:33
